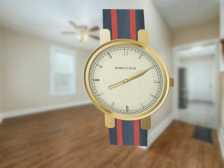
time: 8:10
